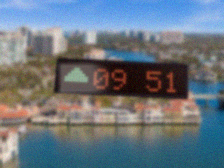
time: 9:51
